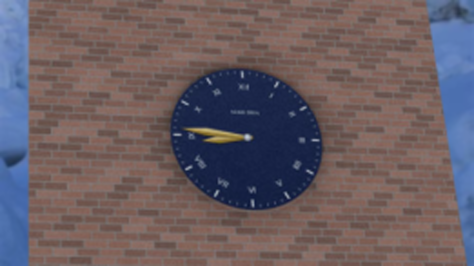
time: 8:46
